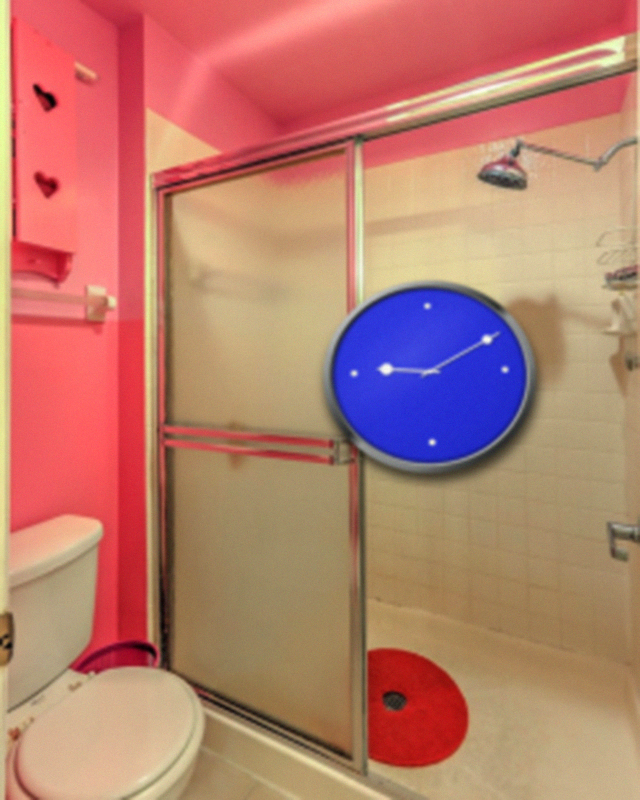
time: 9:10
